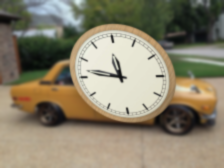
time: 11:47
